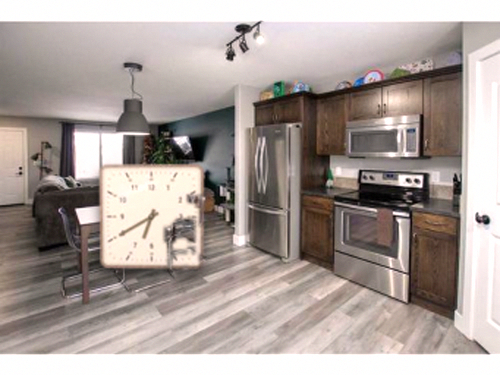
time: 6:40
